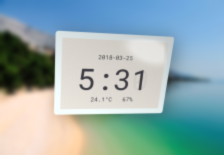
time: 5:31
